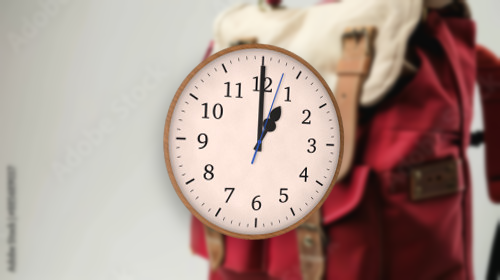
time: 1:00:03
